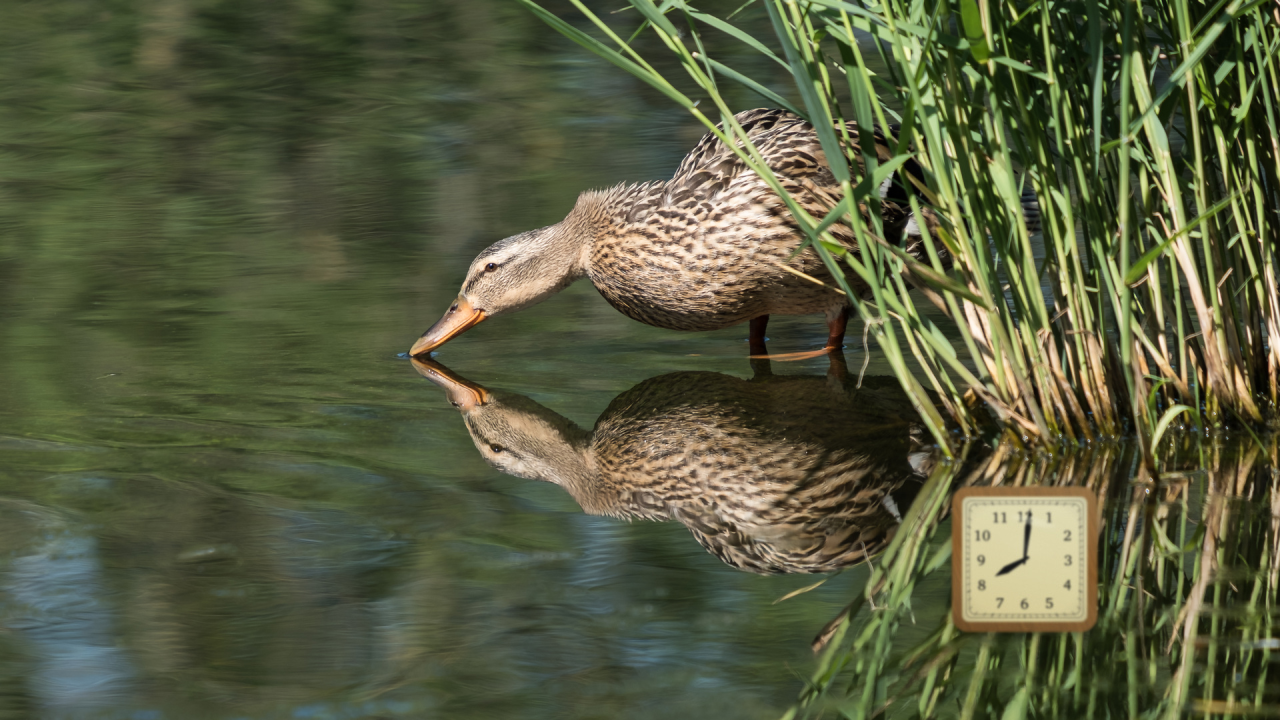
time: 8:01
